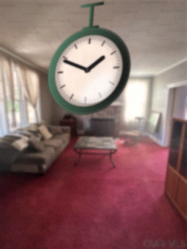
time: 1:49
